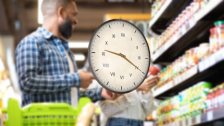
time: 9:20
